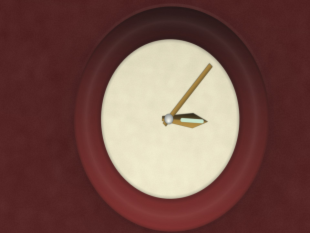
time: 3:07
